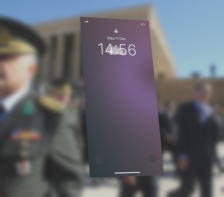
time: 14:56
